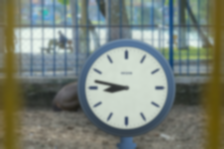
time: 8:47
